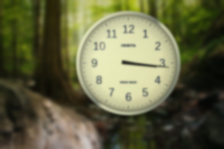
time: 3:16
